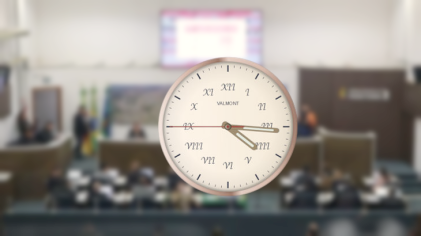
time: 4:15:45
